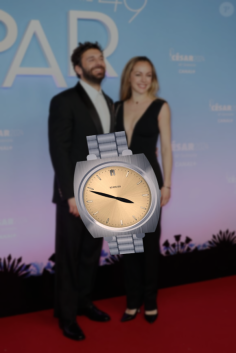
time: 3:49
